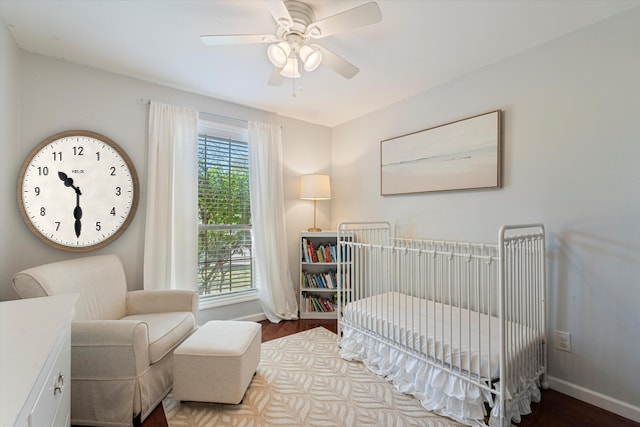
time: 10:30
